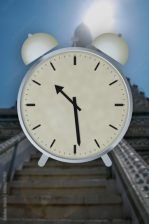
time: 10:29
